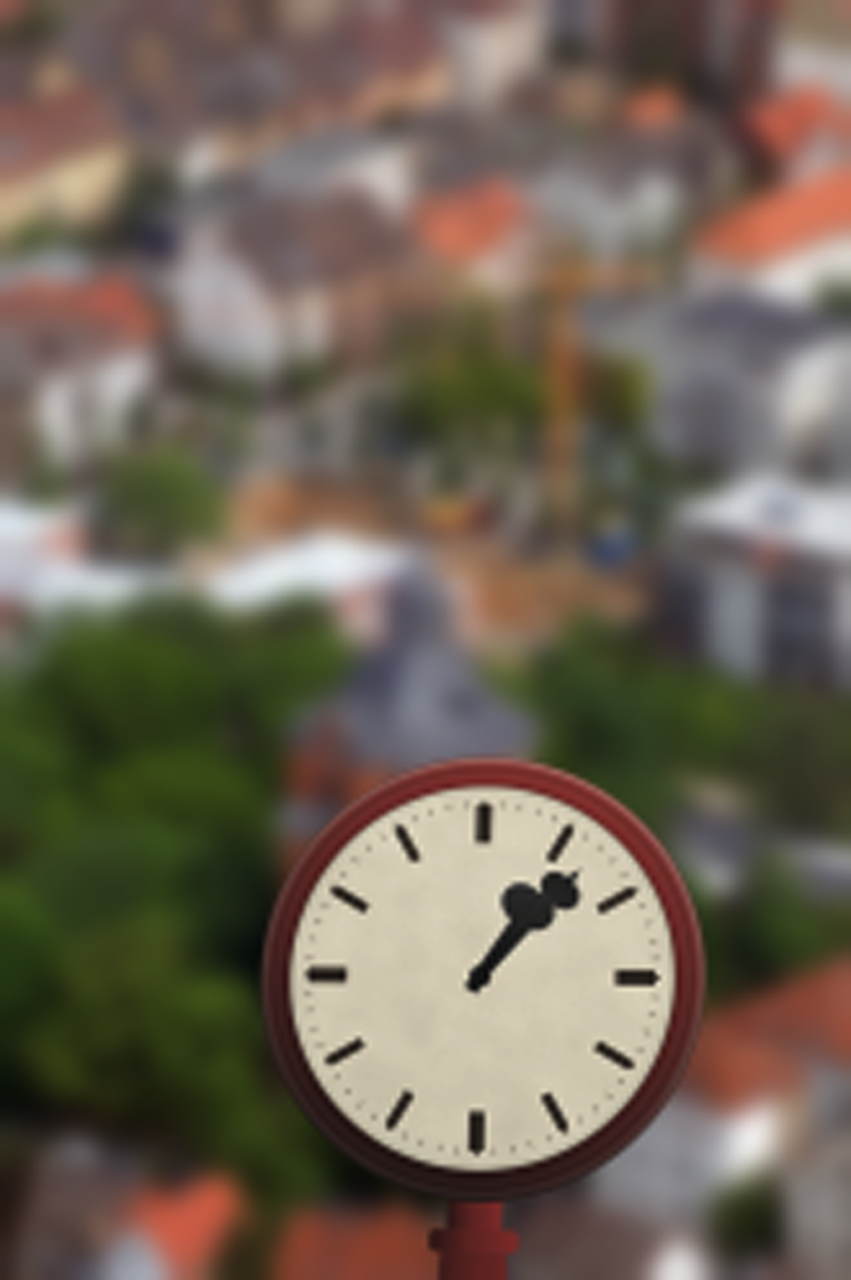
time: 1:07
